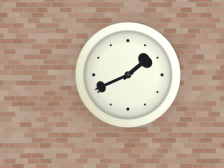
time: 1:41
